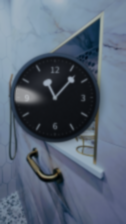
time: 11:07
